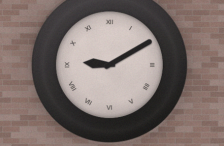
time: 9:10
